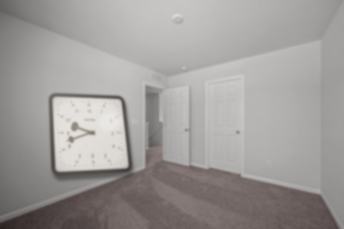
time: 9:42
